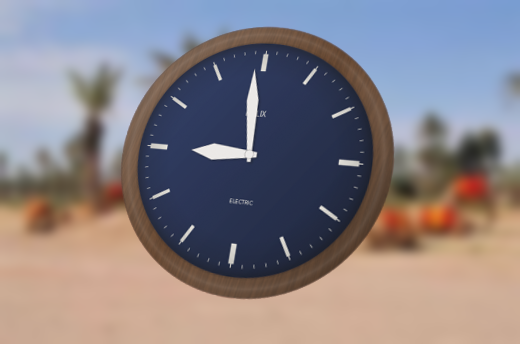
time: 8:59
